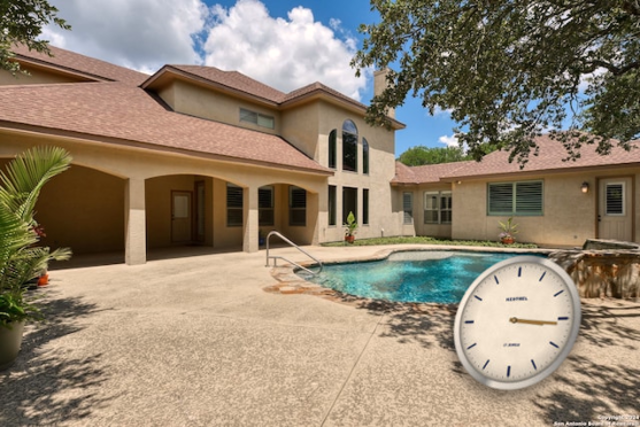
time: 3:16
